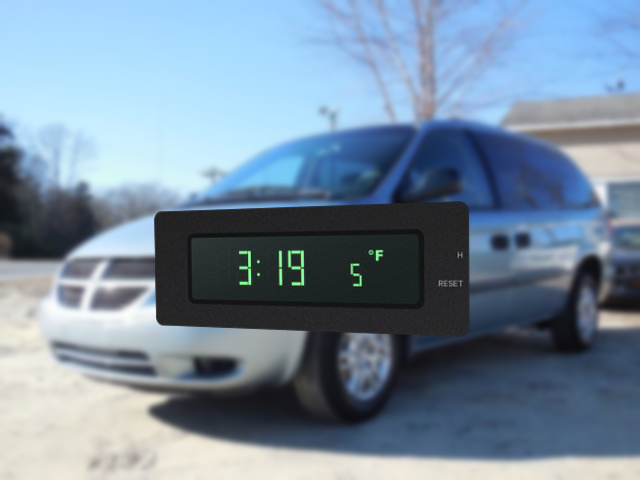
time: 3:19
